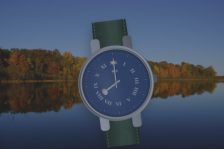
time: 8:00
